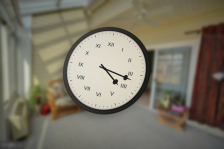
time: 4:17
